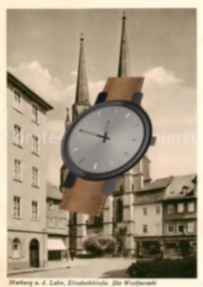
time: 11:47
